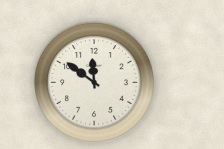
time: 11:51
